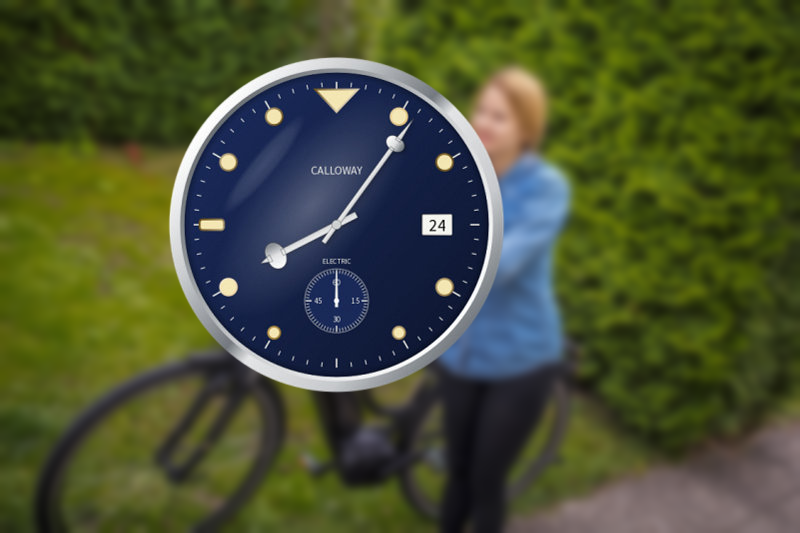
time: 8:06
